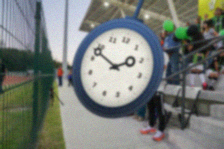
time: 1:48
